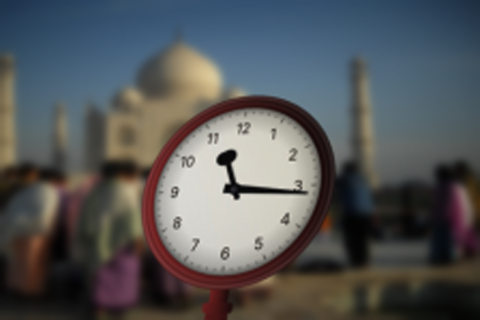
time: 11:16
